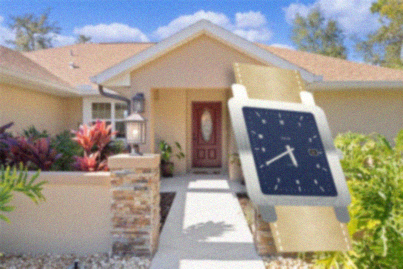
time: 5:40
